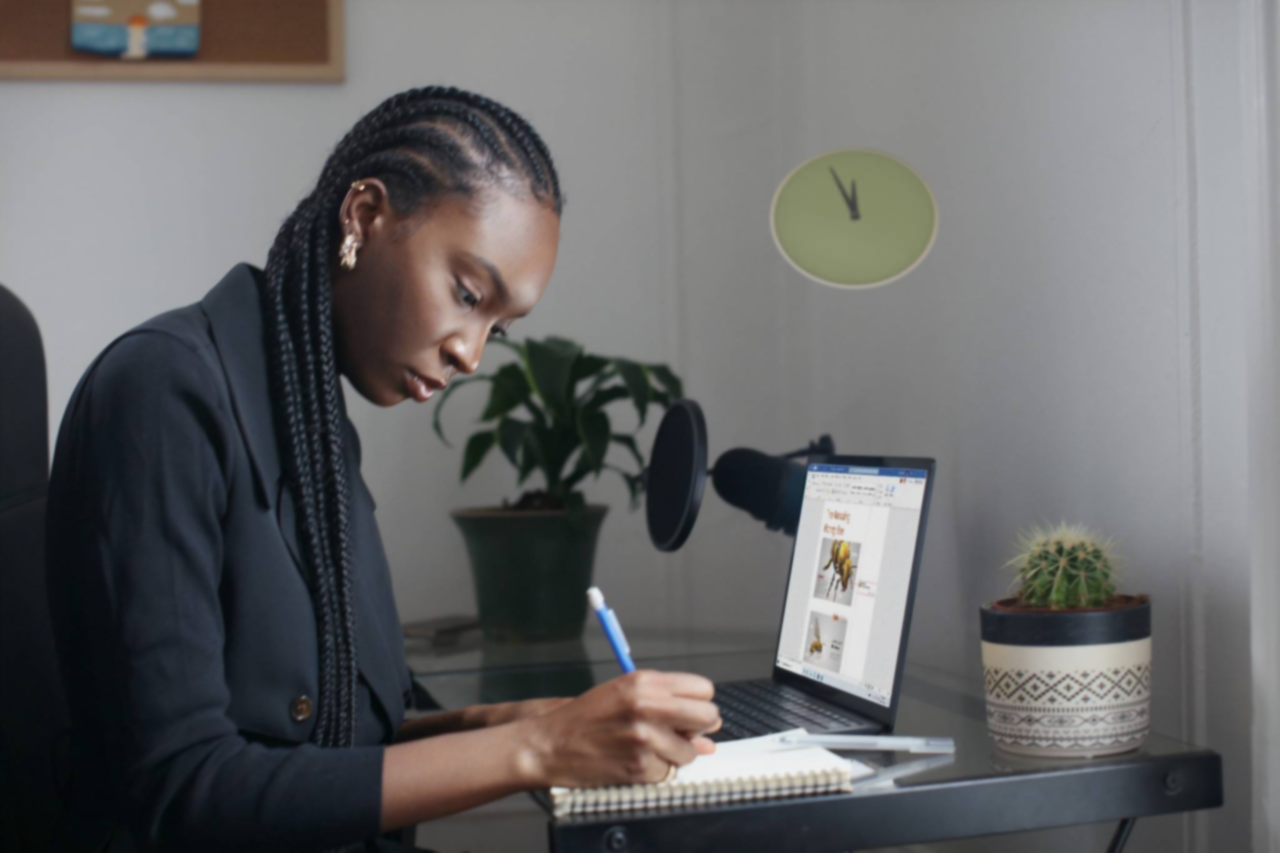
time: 11:56
